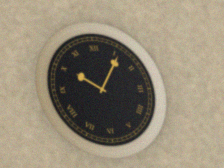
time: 10:06
